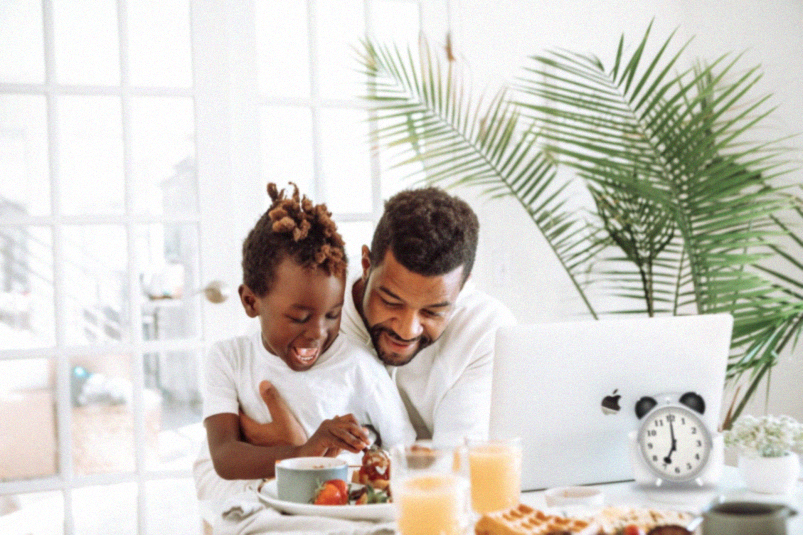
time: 7:00
